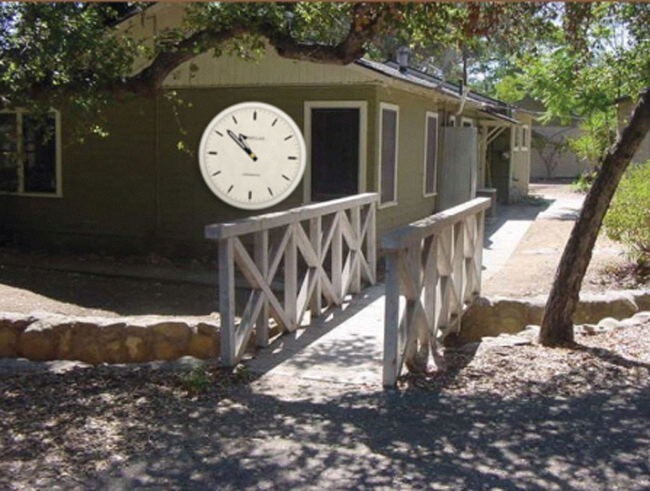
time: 10:52
